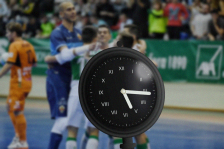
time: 5:16
